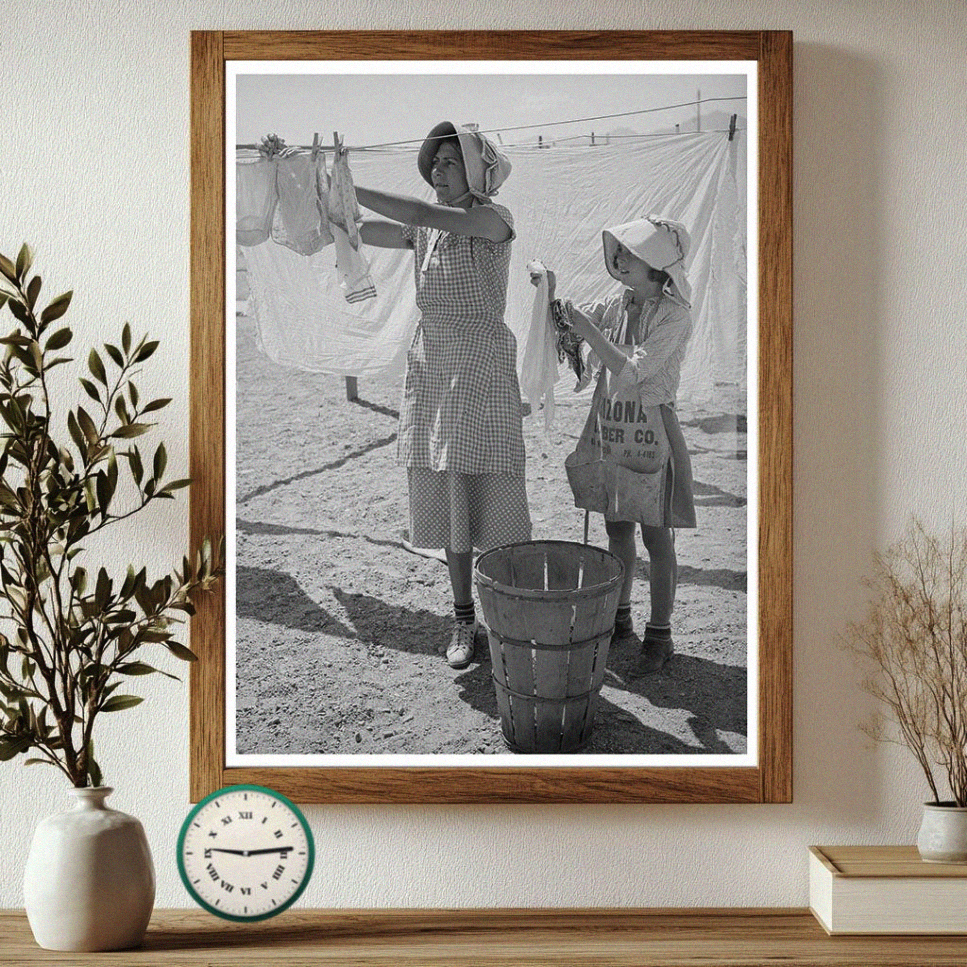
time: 9:14
